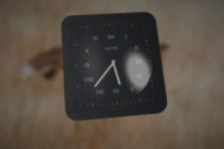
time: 5:37
